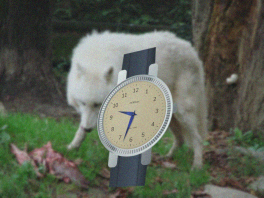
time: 9:33
